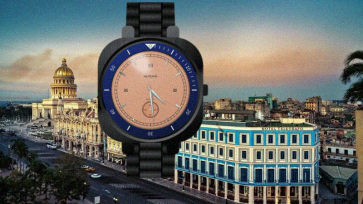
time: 4:29
